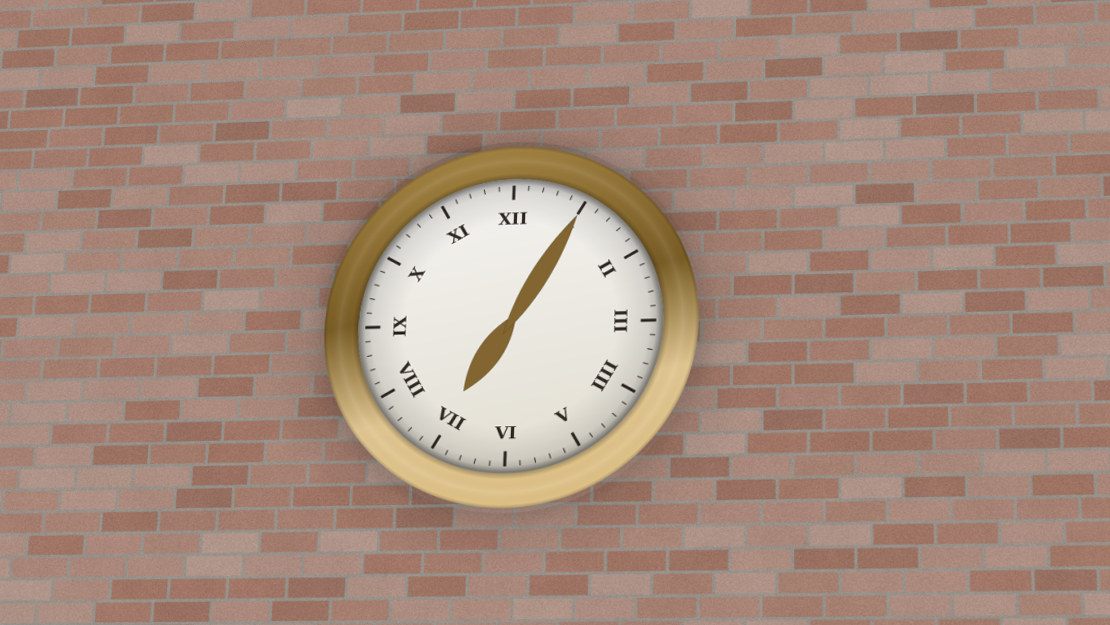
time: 7:05
